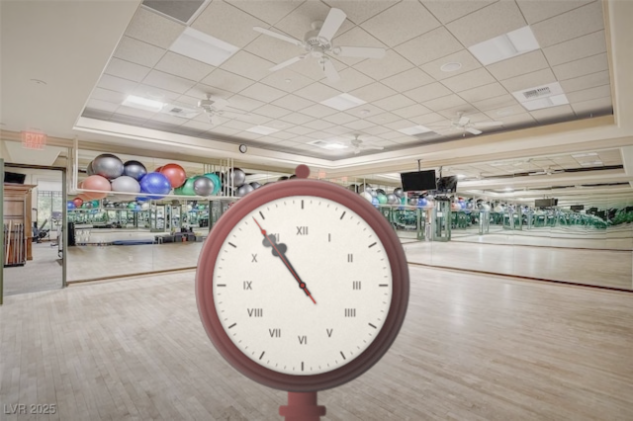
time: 10:53:54
